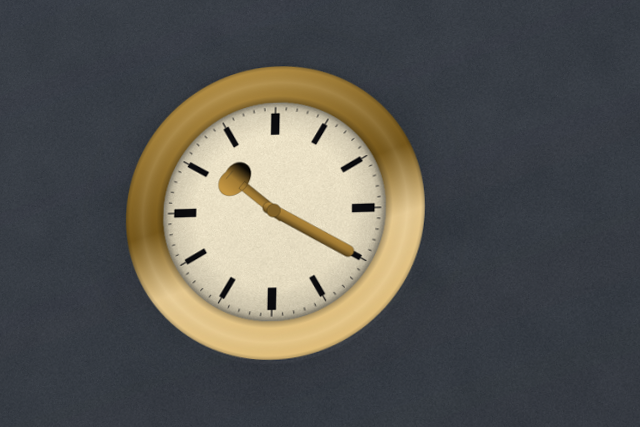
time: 10:20
